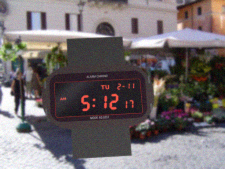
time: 5:12:17
